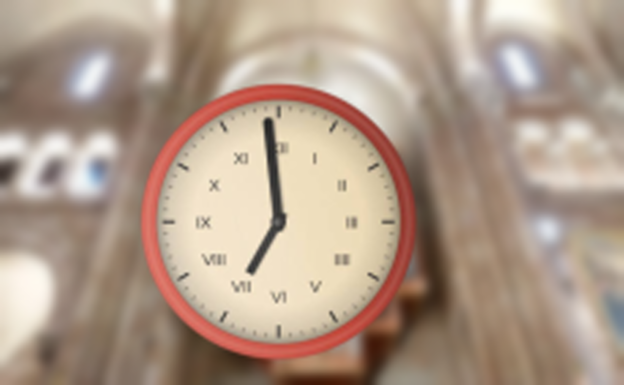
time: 6:59
